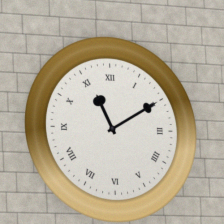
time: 11:10
